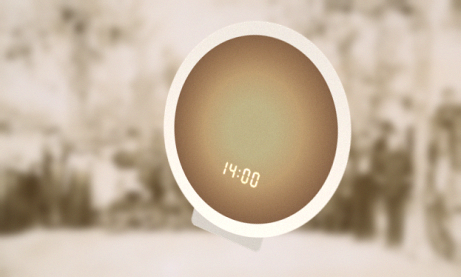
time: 14:00
